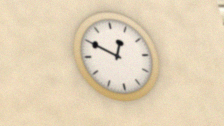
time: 12:50
